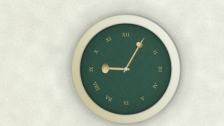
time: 9:05
